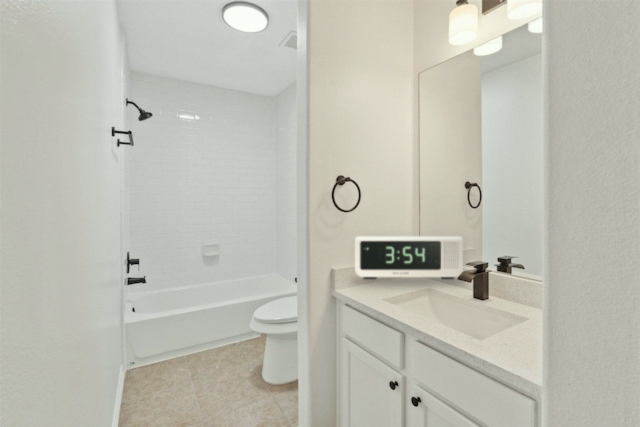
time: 3:54
